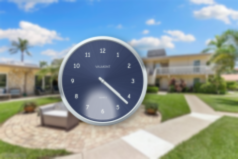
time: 4:22
